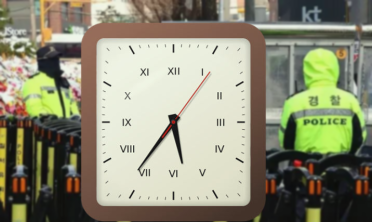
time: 5:36:06
